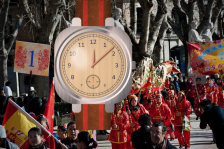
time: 12:08
